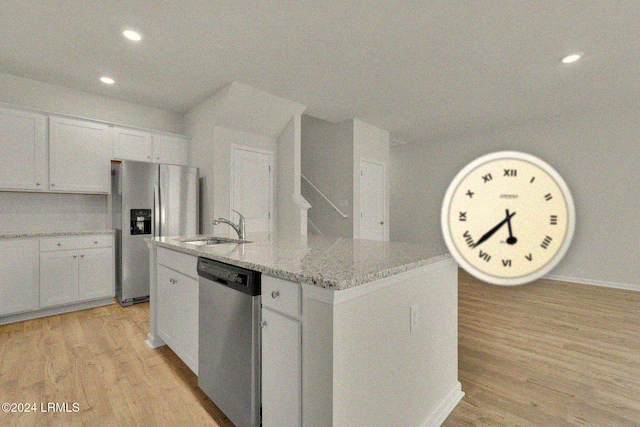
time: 5:38
